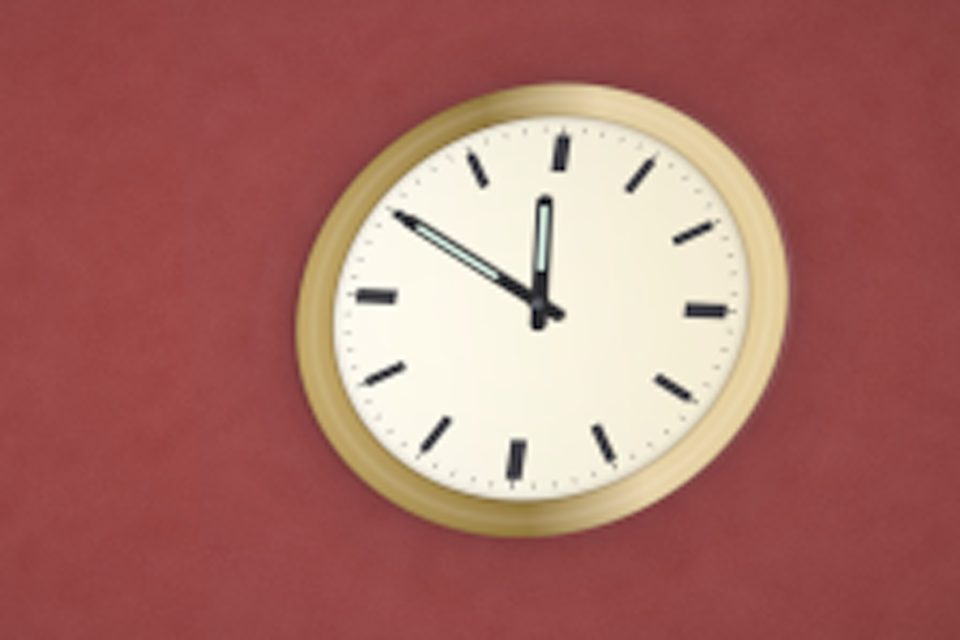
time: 11:50
